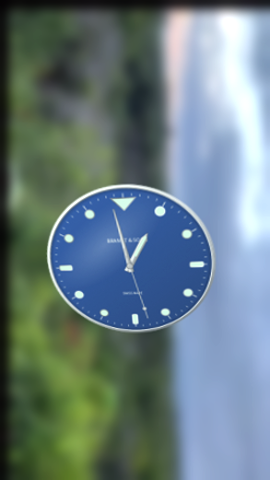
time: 12:58:28
